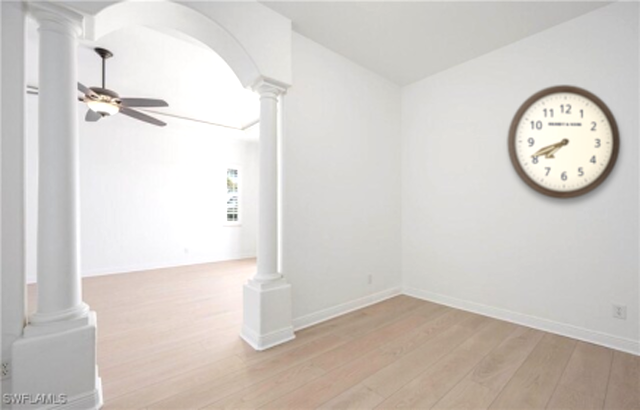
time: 7:41
